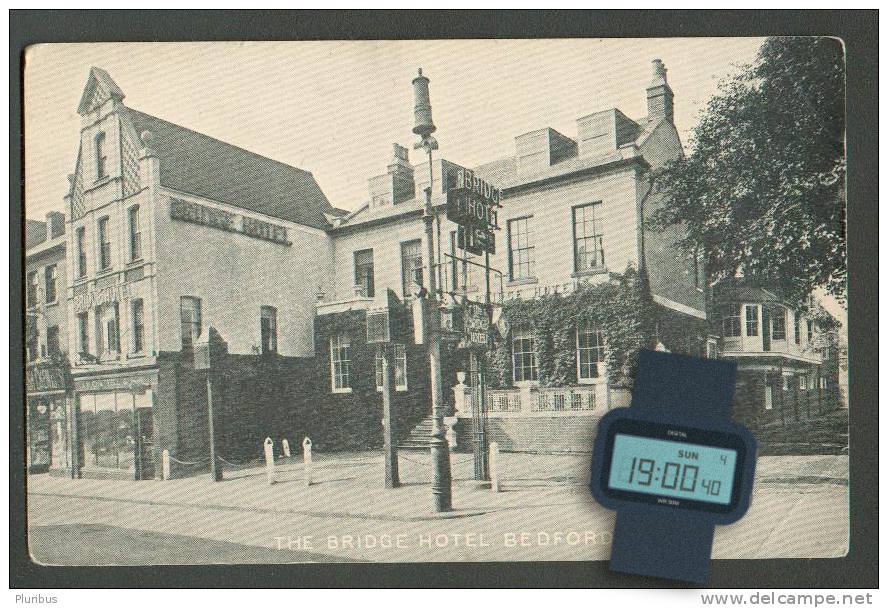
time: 19:00:40
